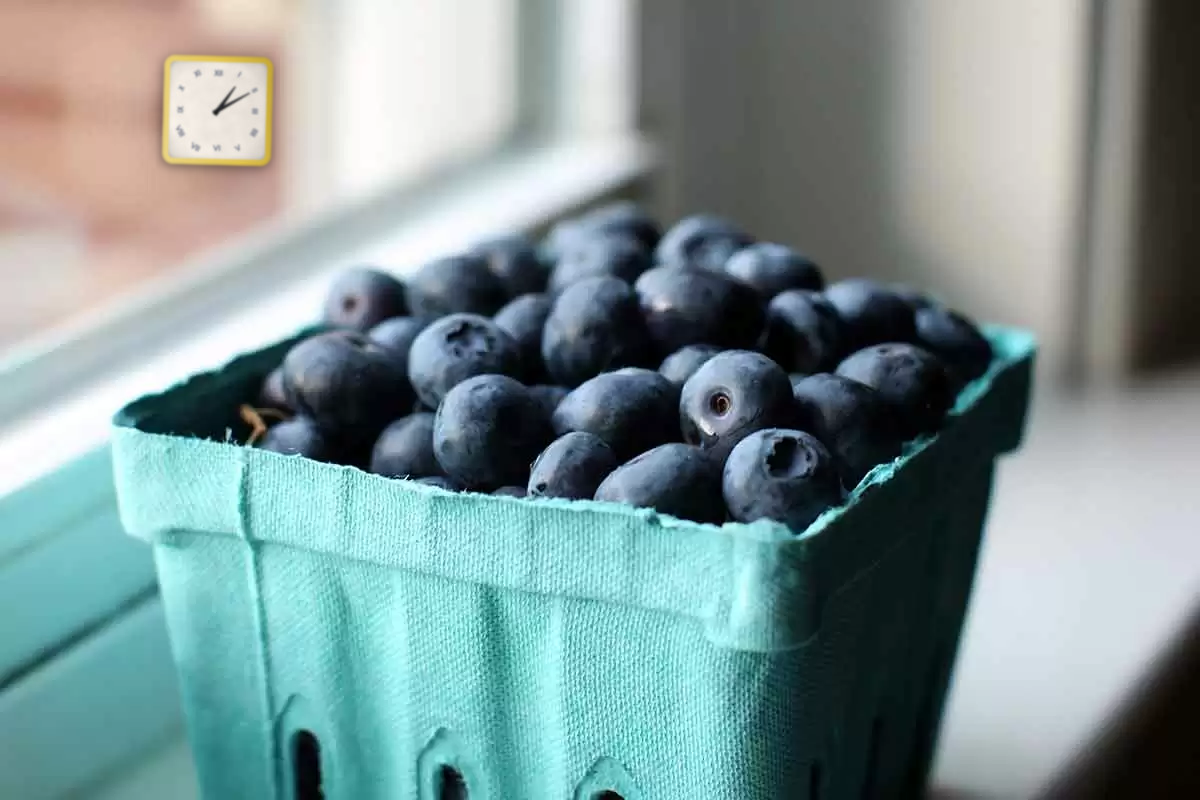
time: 1:10
